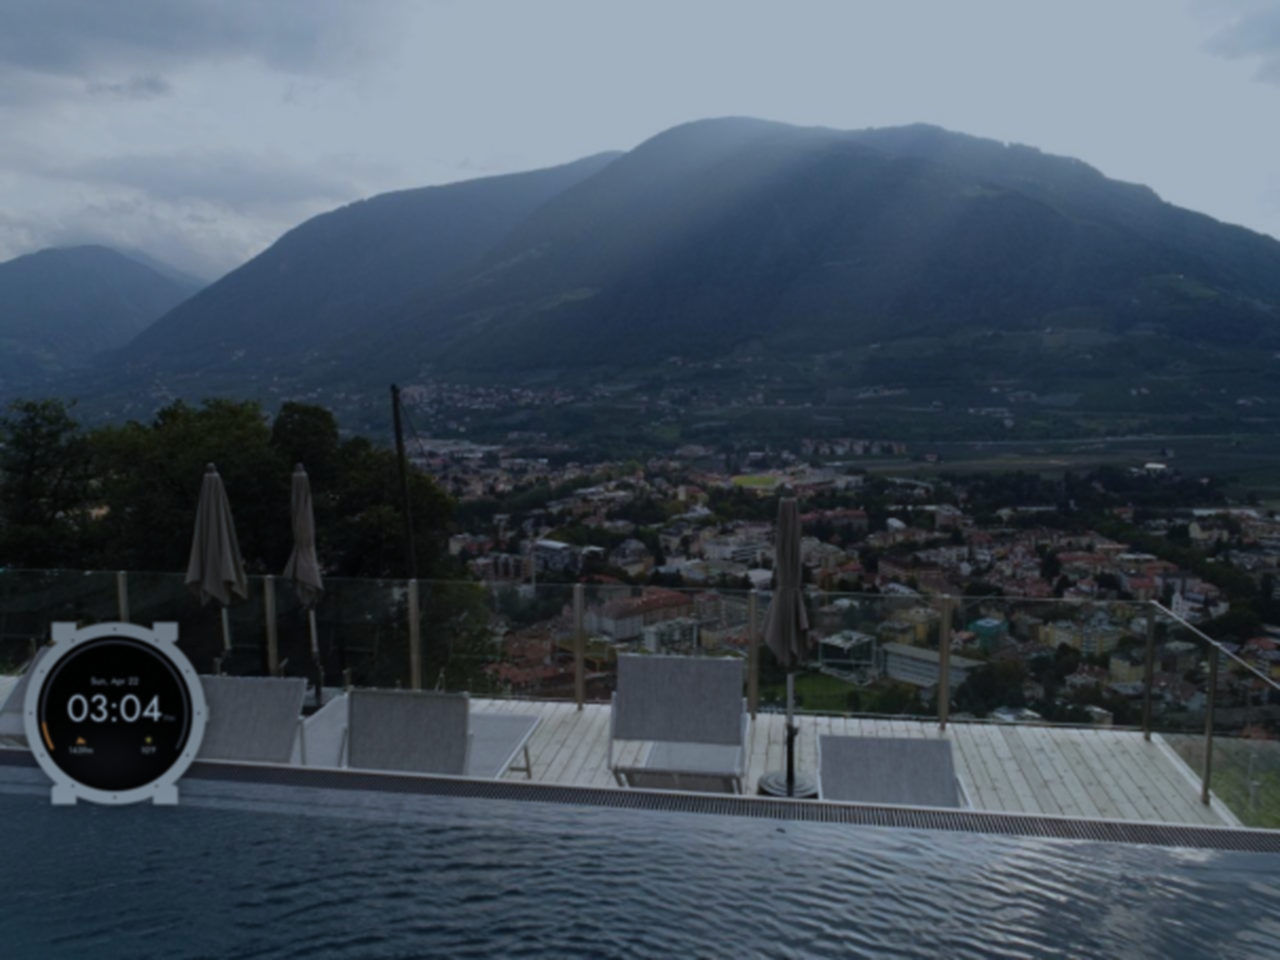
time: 3:04
